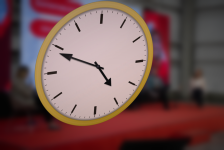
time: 4:49
